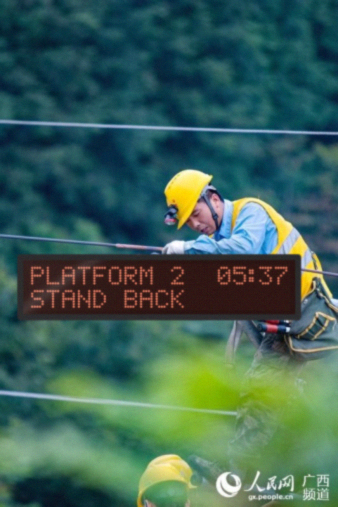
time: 5:37
